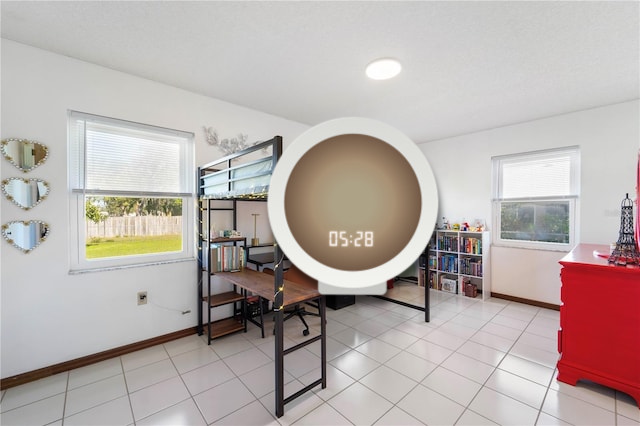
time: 5:28
